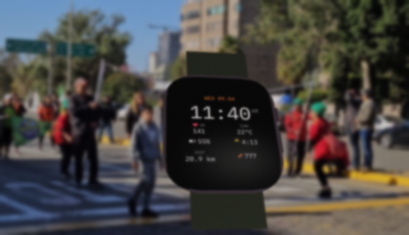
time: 11:40
